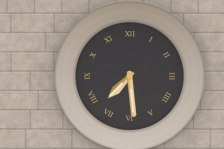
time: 7:29
